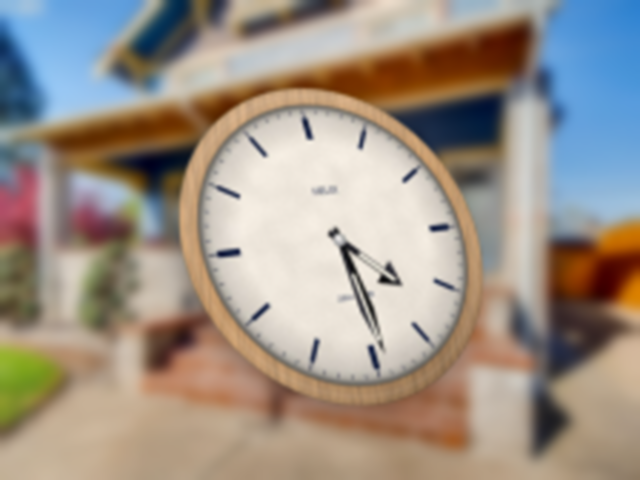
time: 4:29
